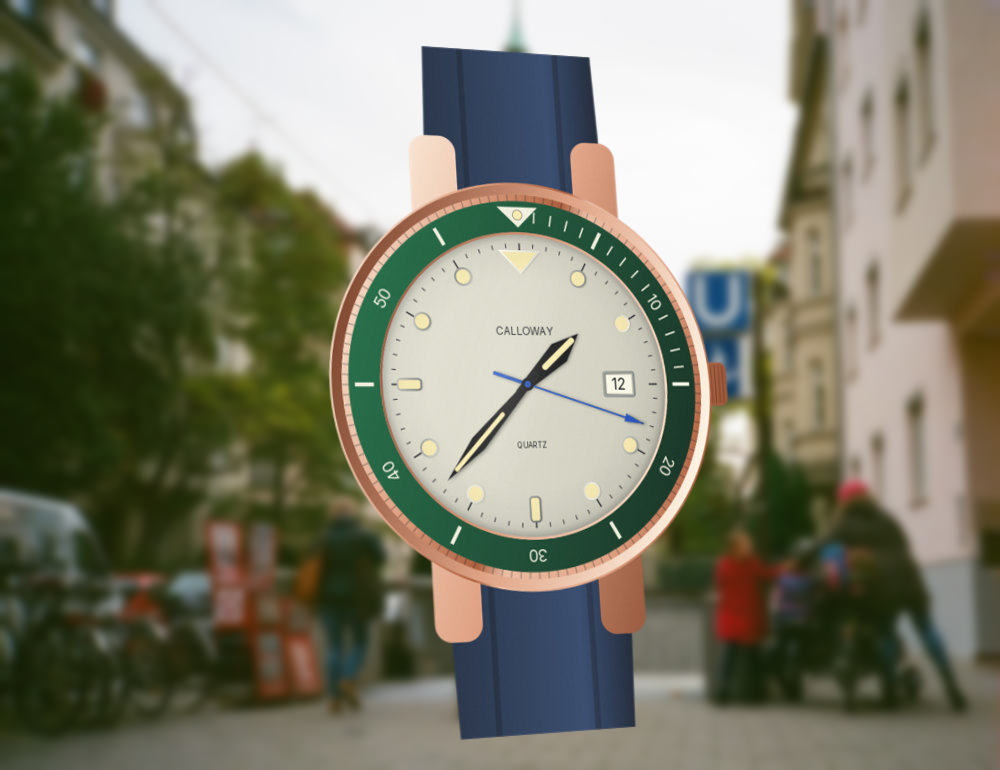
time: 1:37:18
